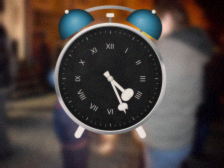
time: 4:26
